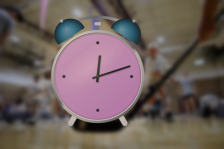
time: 12:12
